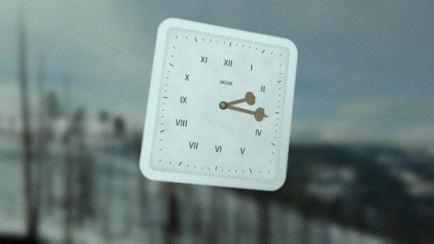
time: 2:16
